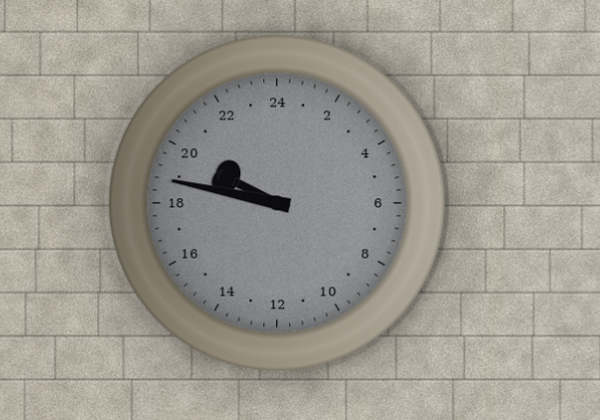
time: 19:47
